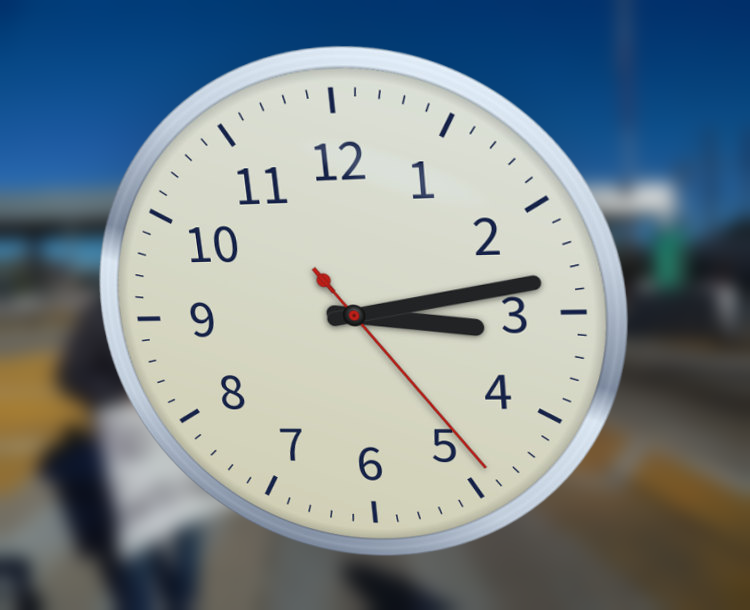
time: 3:13:24
